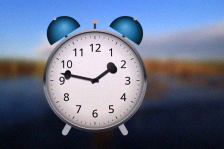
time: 1:47
